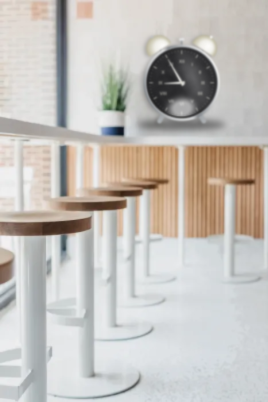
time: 8:55
